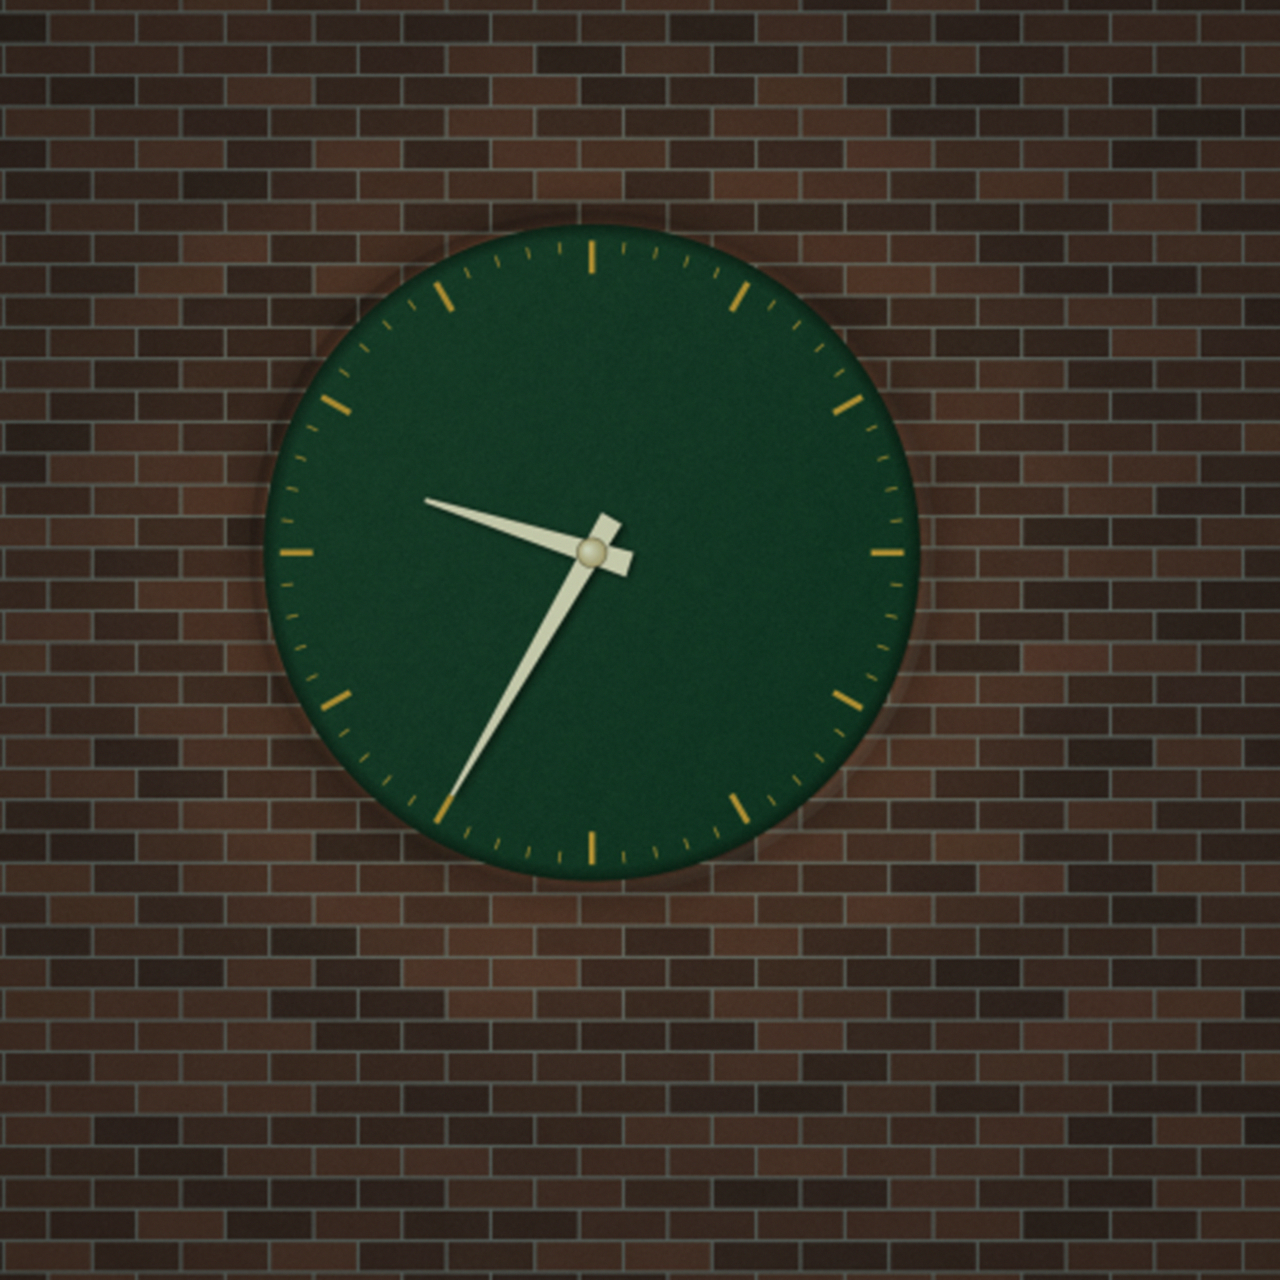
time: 9:35
